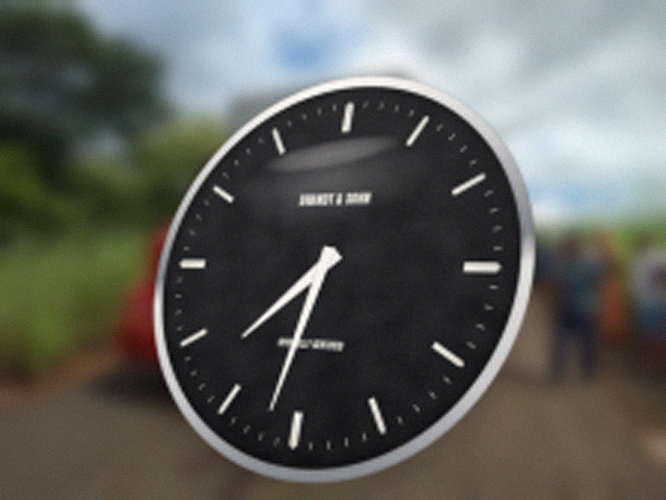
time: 7:32
